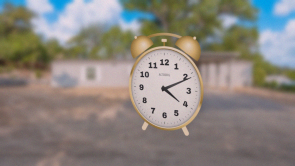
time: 4:11
